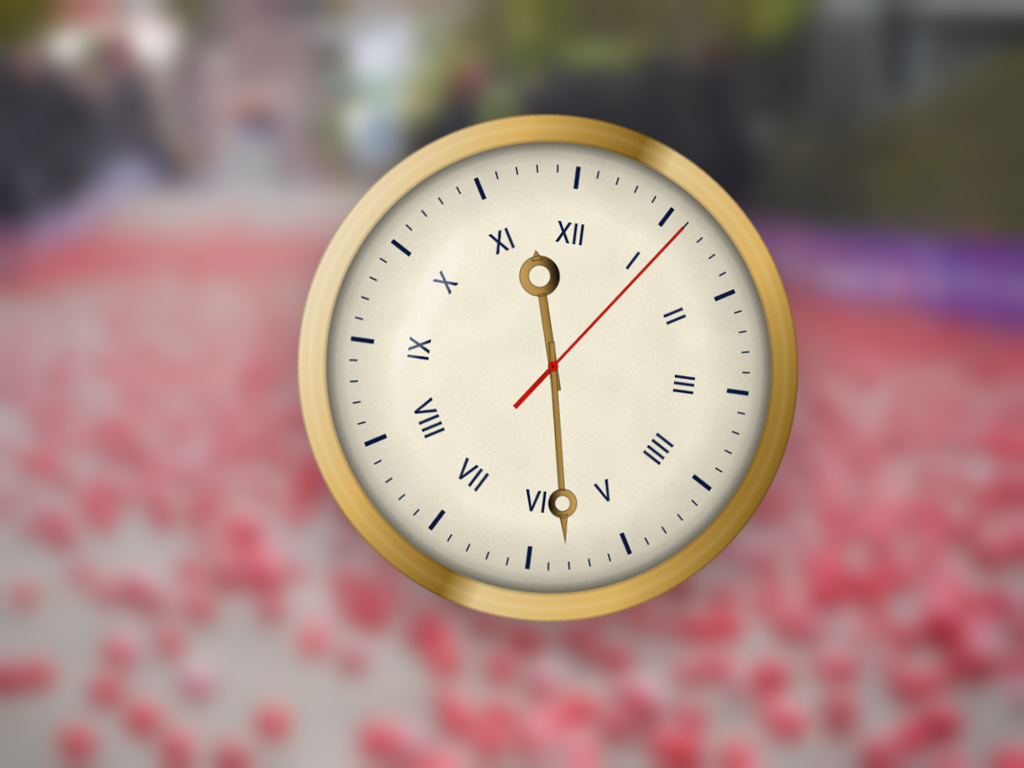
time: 11:28:06
